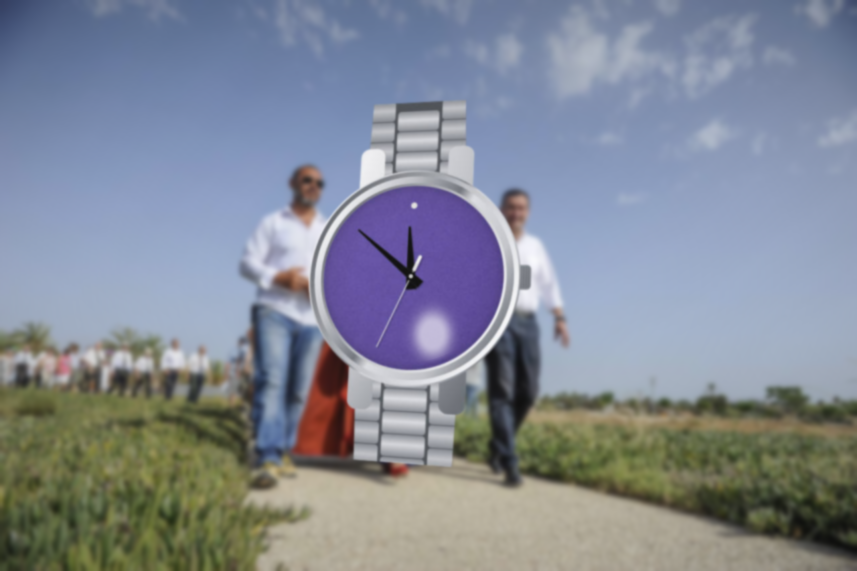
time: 11:51:34
